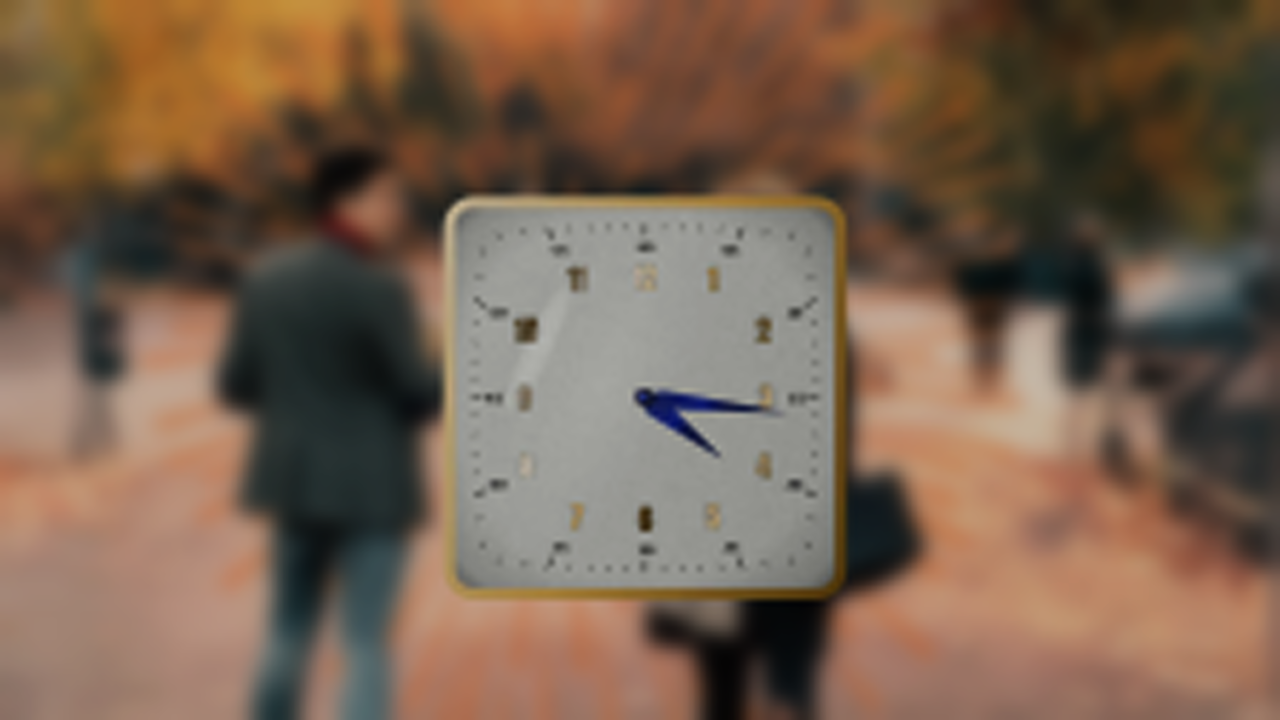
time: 4:16
